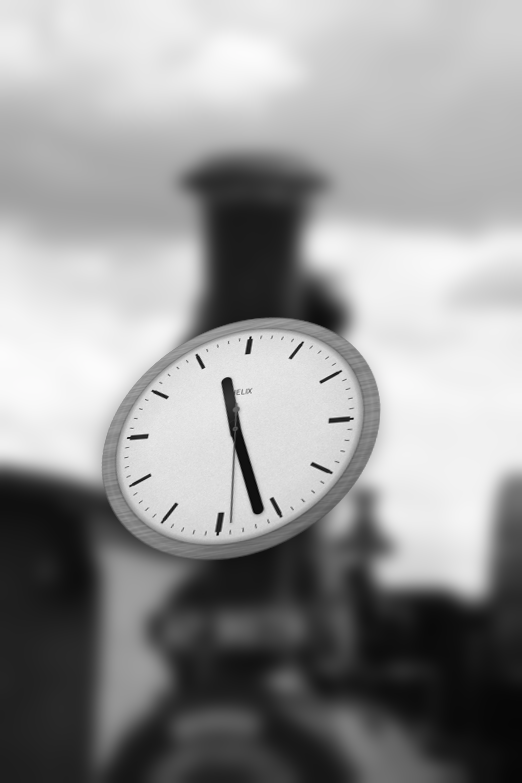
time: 11:26:29
